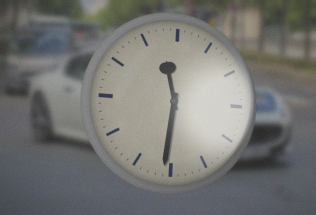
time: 11:31
